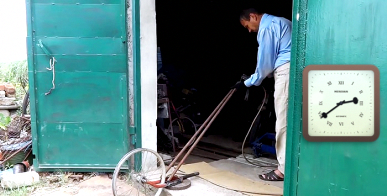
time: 2:39
